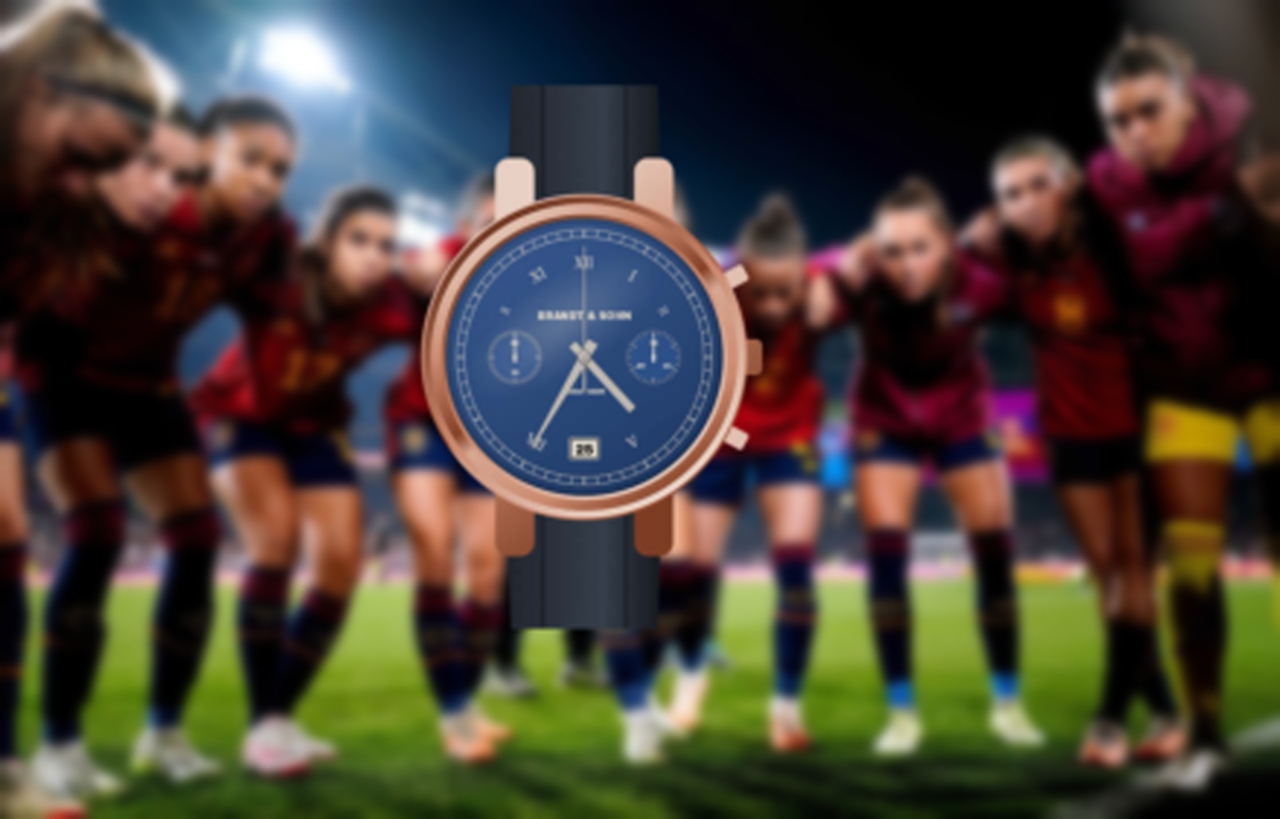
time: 4:35
